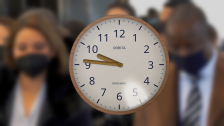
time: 9:46
